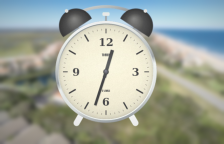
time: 12:33
